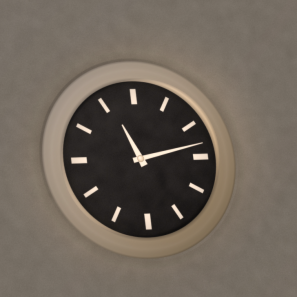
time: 11:13
